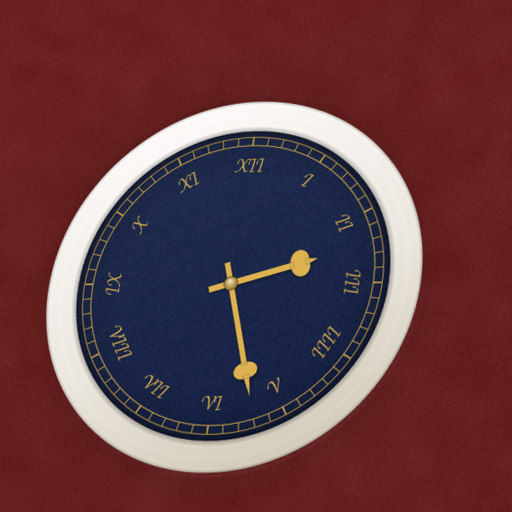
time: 2:27
